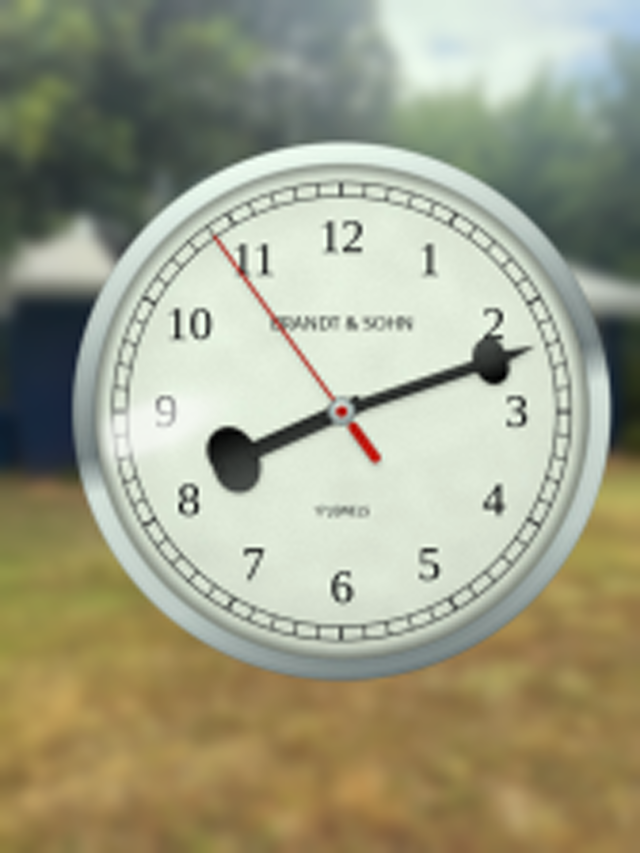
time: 8:11:54
